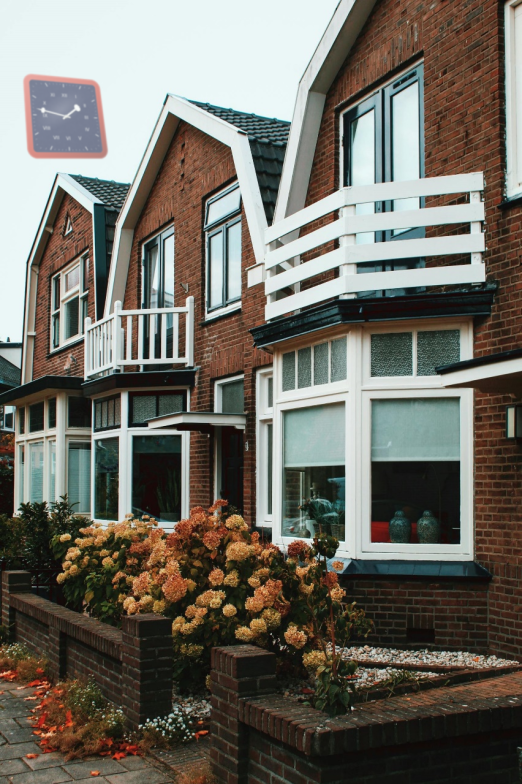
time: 1:47
